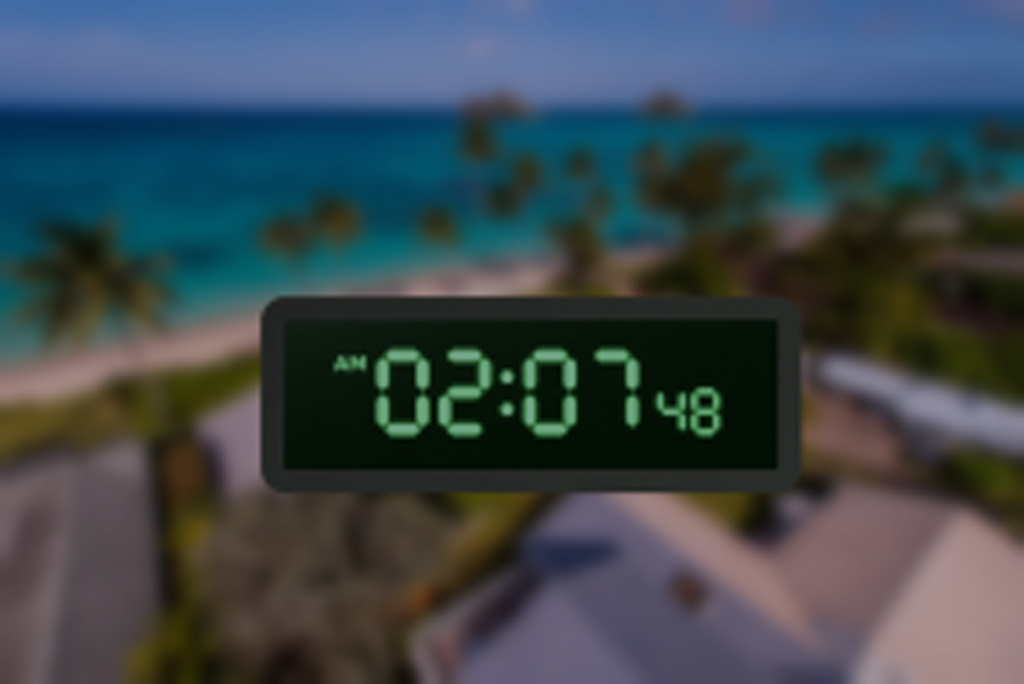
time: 2:07:48
